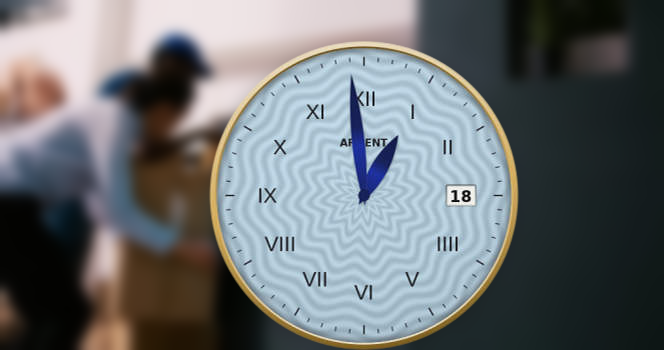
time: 12:59
